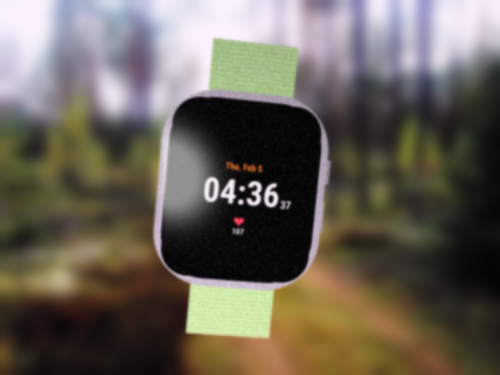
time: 4:36:37
